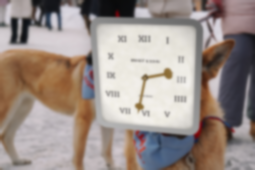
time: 2:32
